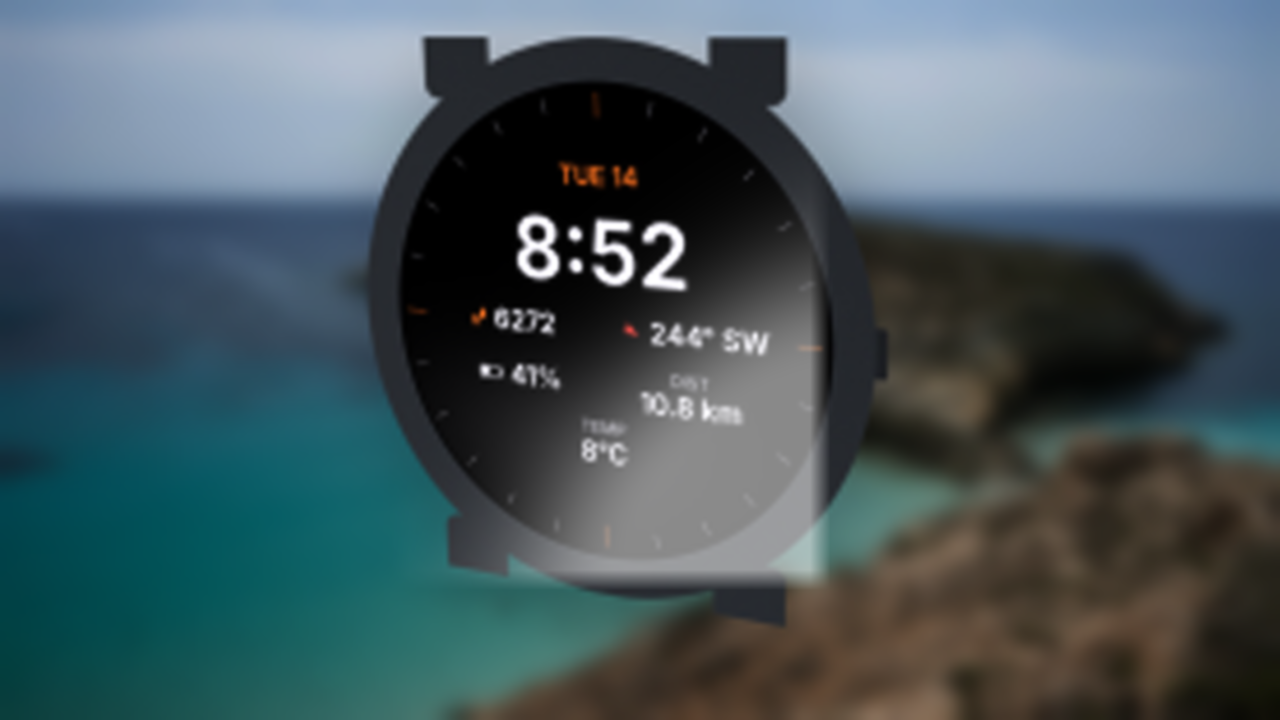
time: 8:52
